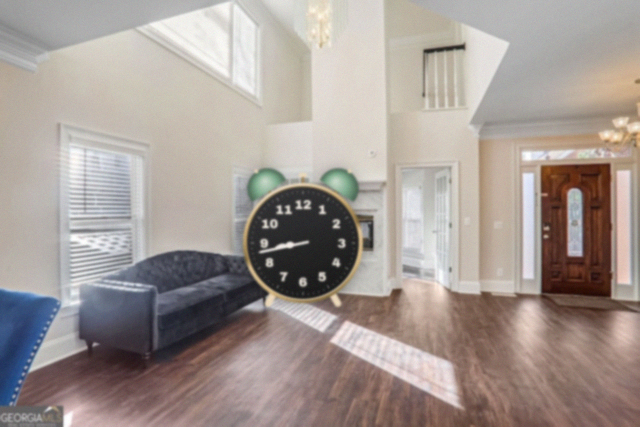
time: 8:43
